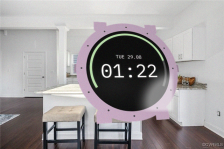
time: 1:22
